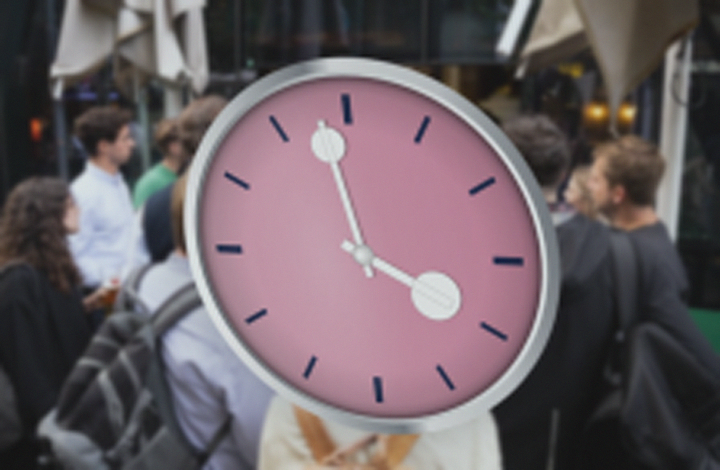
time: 3:58
